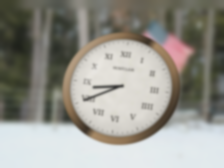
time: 8:40
